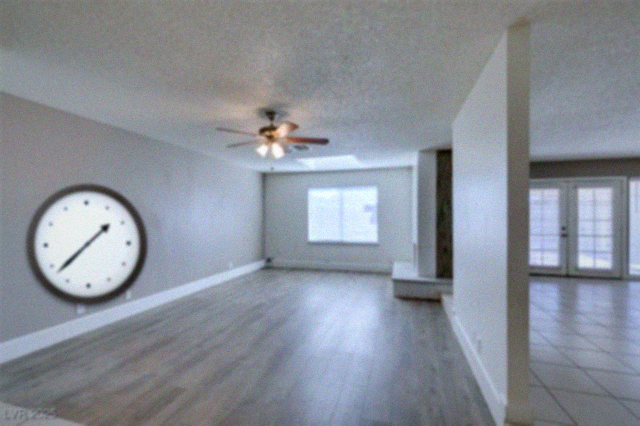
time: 1:38
